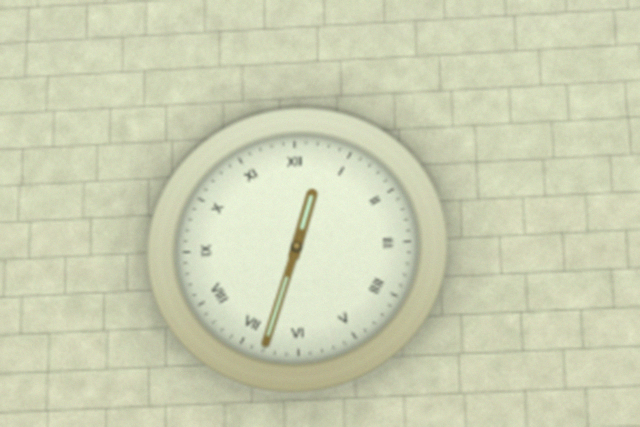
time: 12:33
